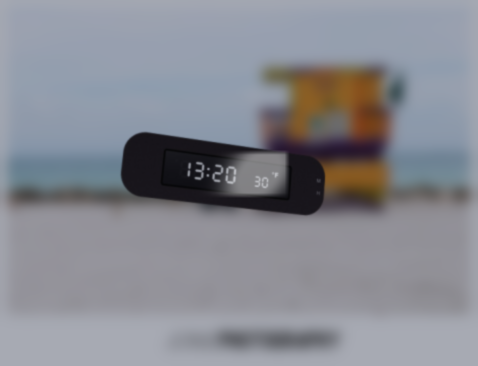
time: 13:20
